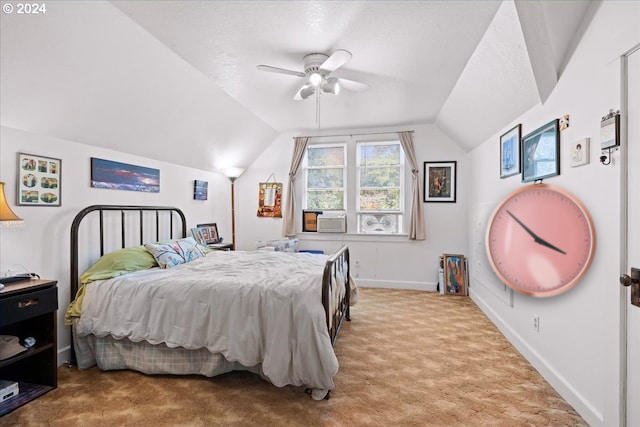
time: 3:52
